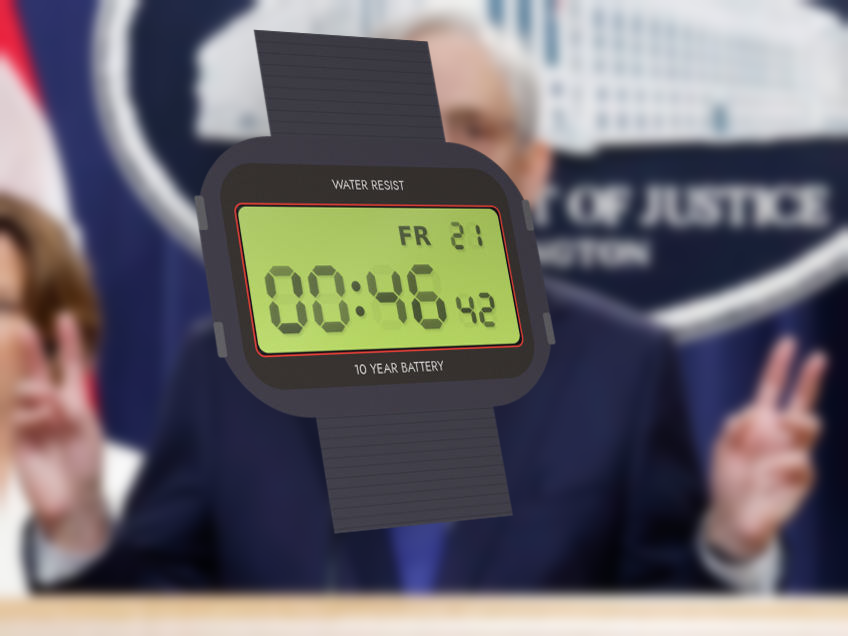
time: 0:46:42
